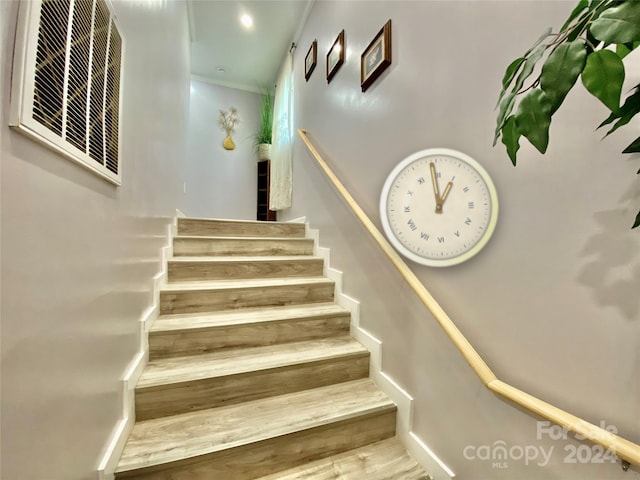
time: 12:59
